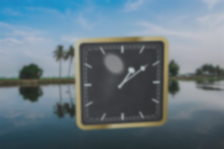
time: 1:09
